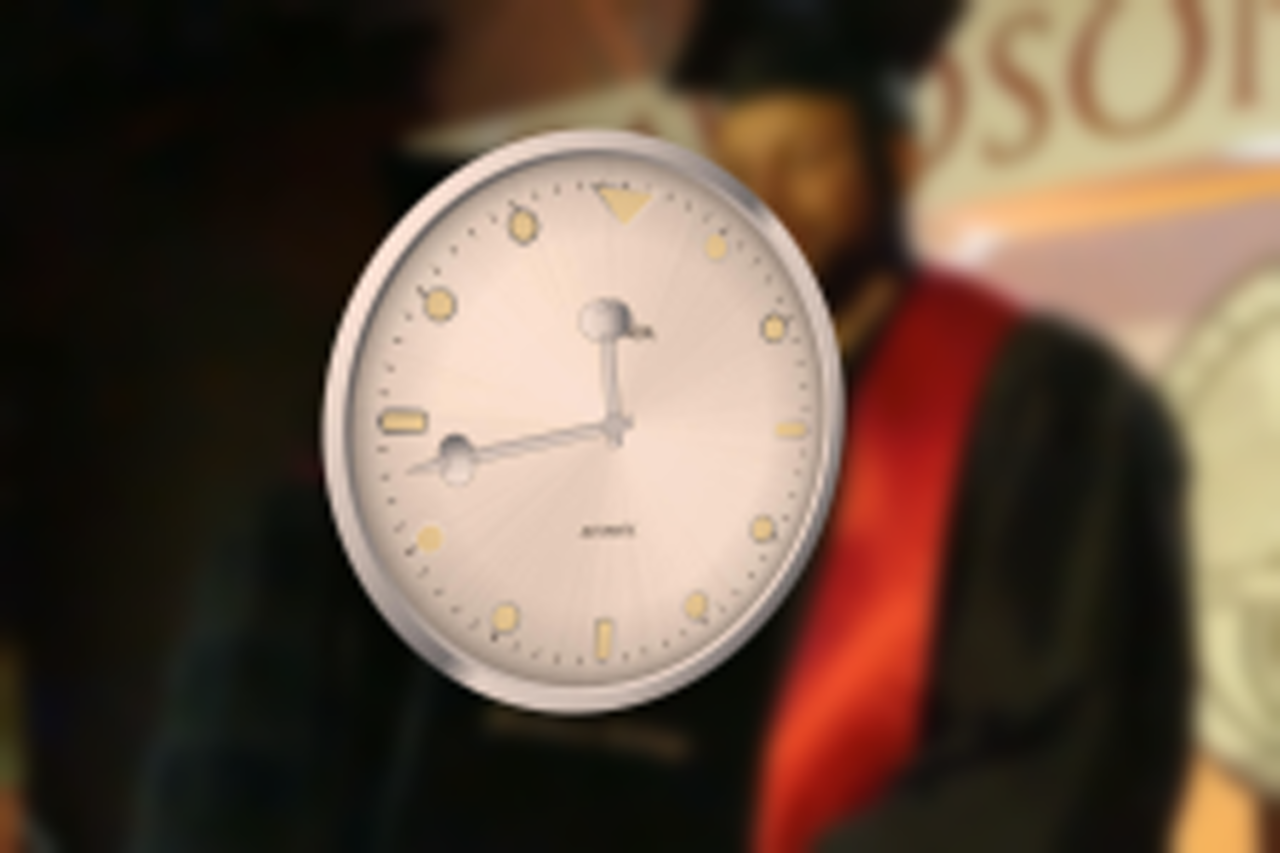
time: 11:43
